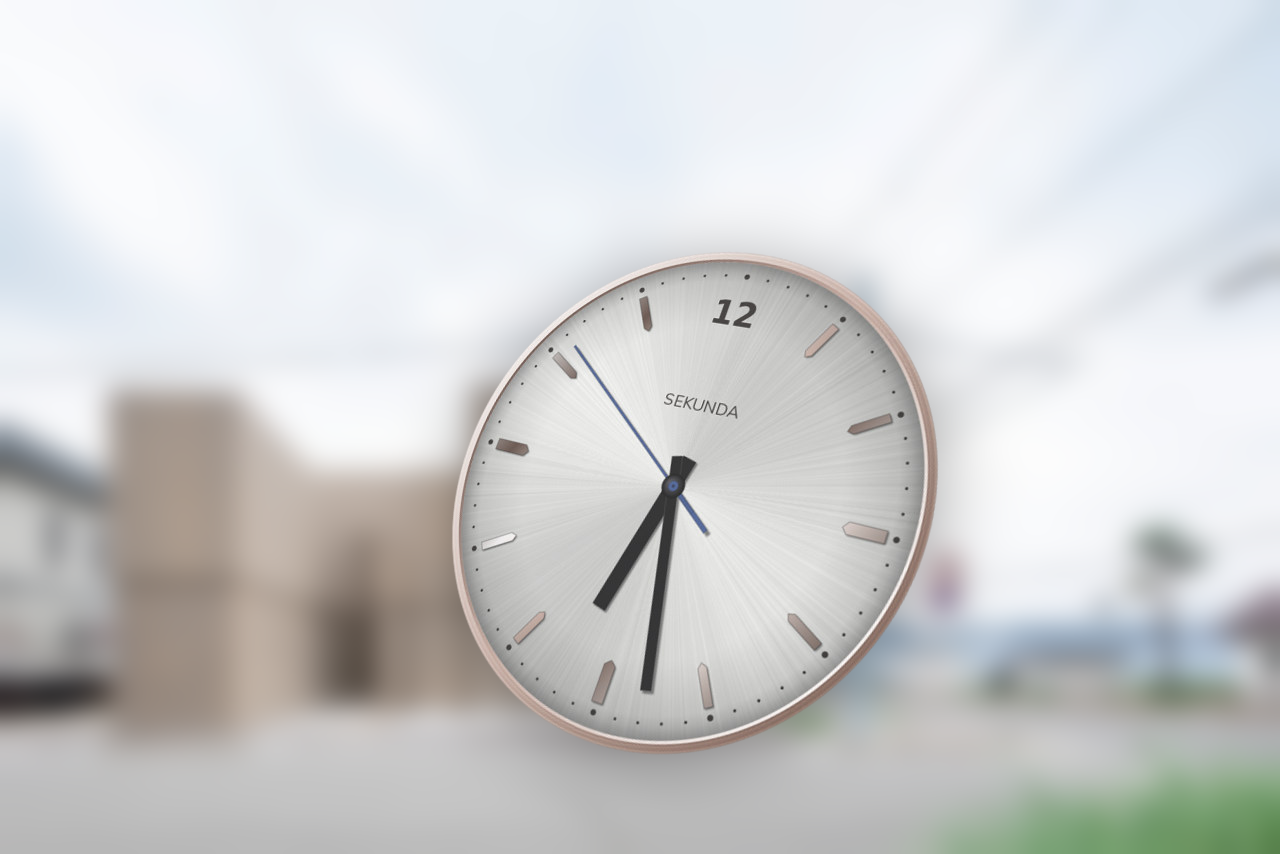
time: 6:27:51
